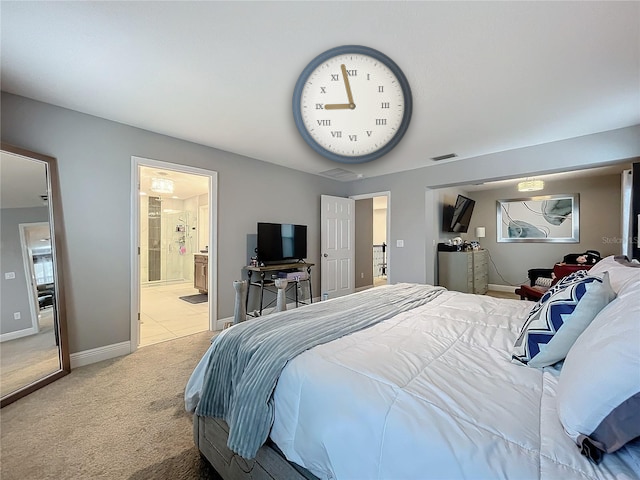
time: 8:58
